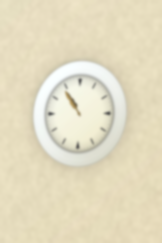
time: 10:54
